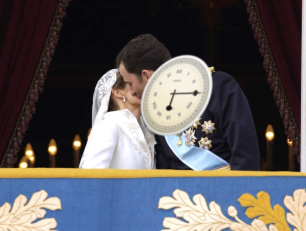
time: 6:15
